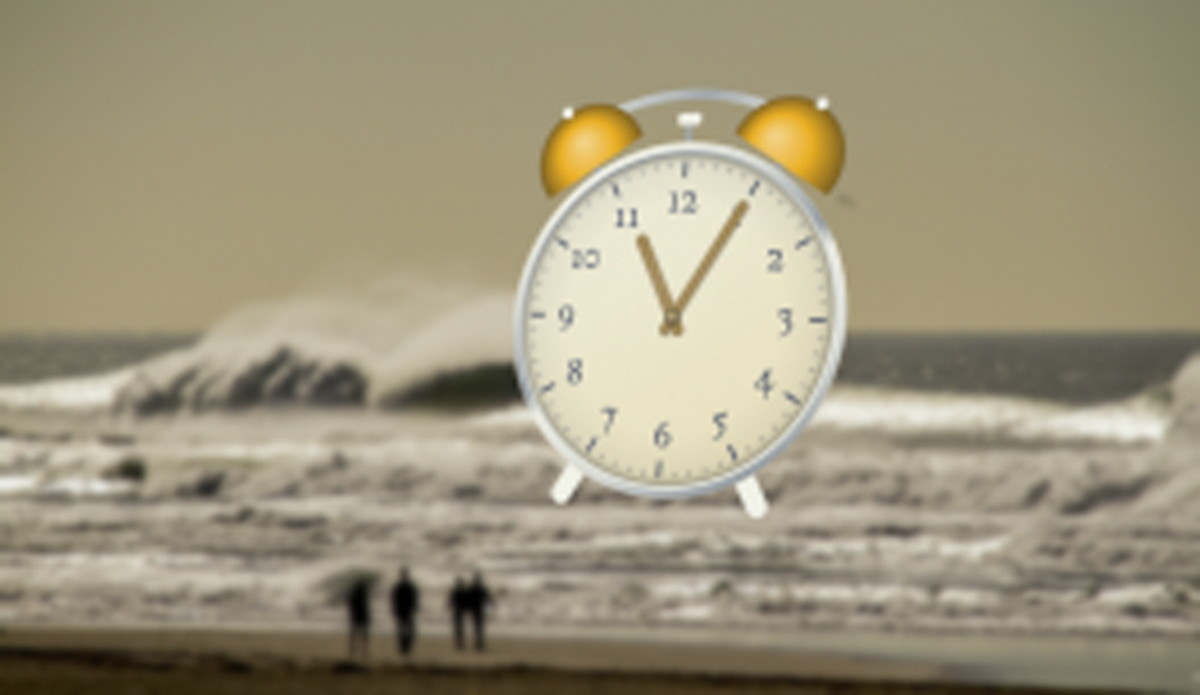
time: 11:05
